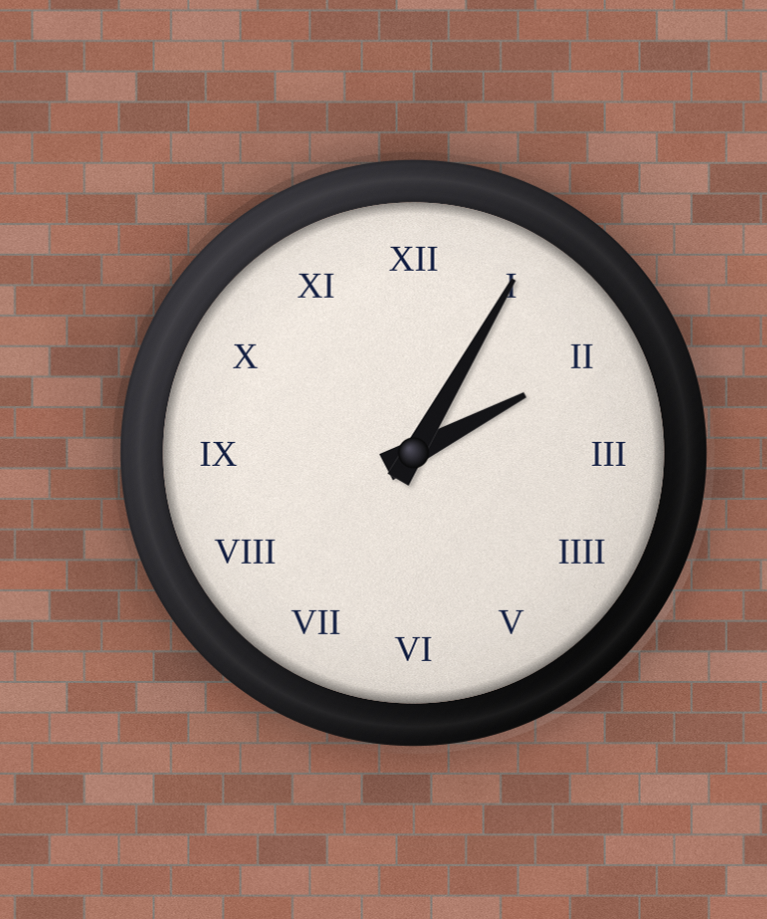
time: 2:05
